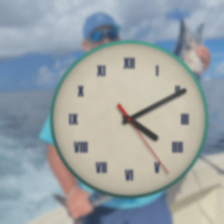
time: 4:10:24
